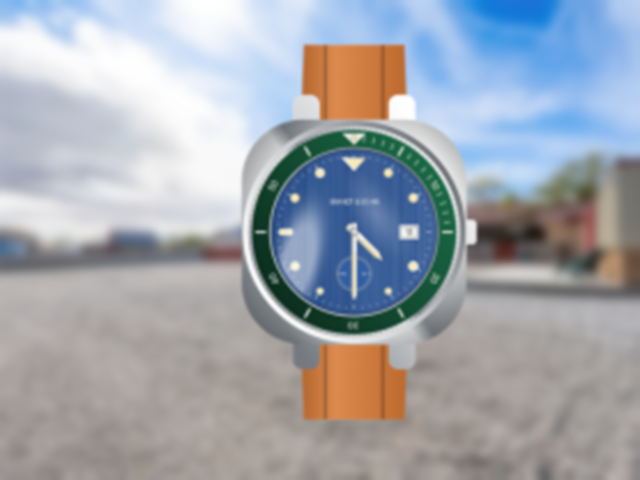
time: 4:30
